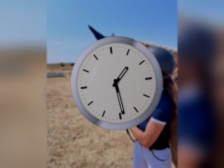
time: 1:29
